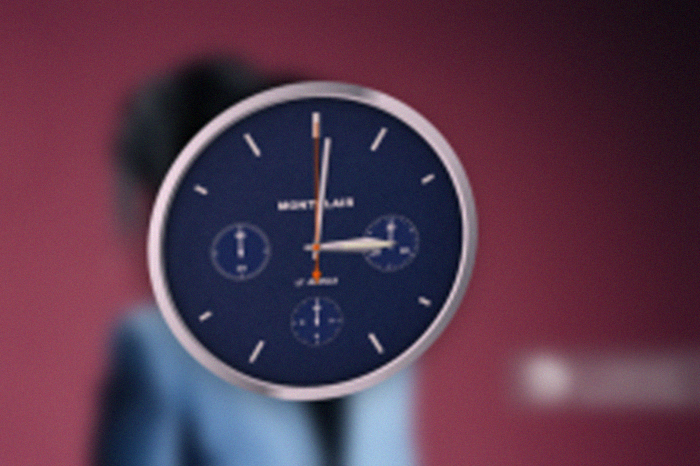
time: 3:01
